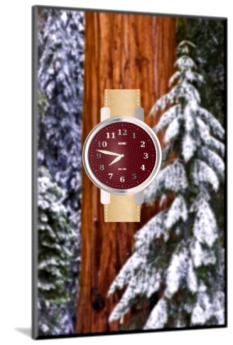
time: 7:47
